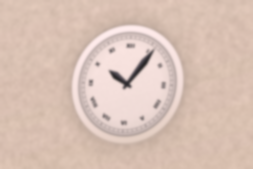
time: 10:06
